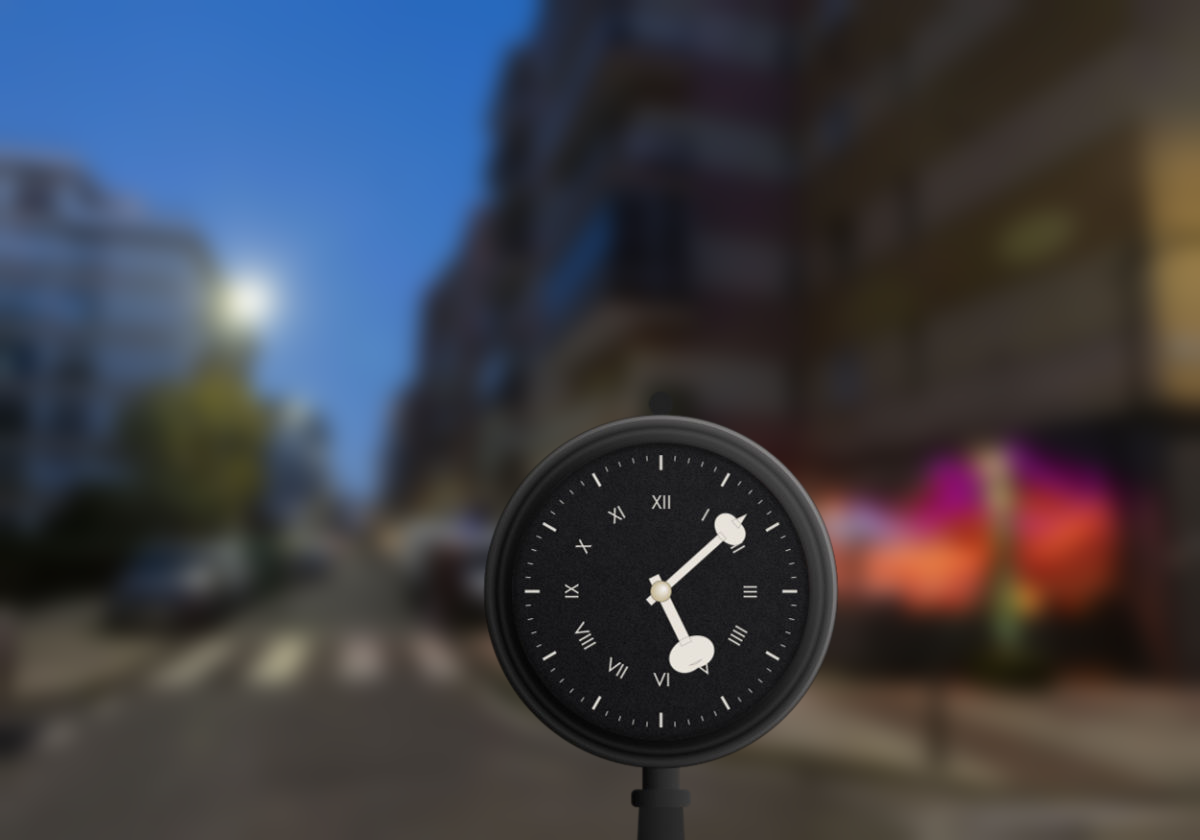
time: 5:08
